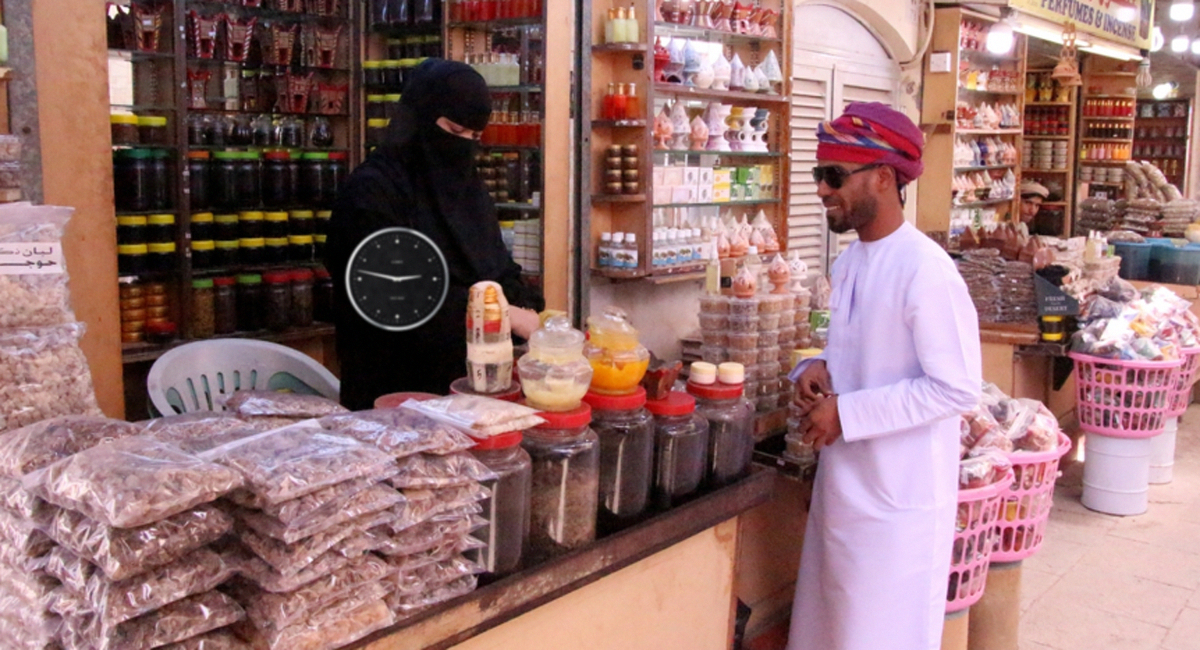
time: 2:47
